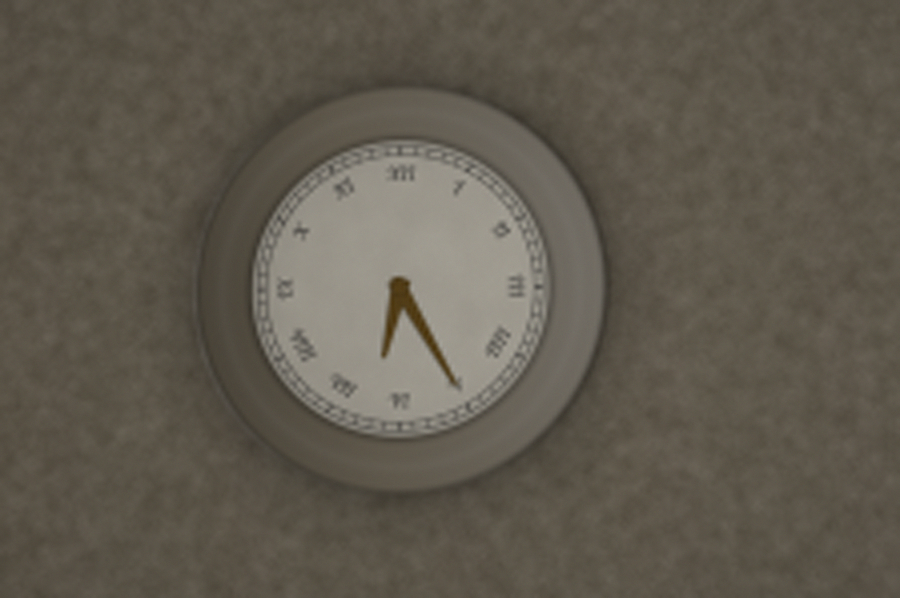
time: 6:25
